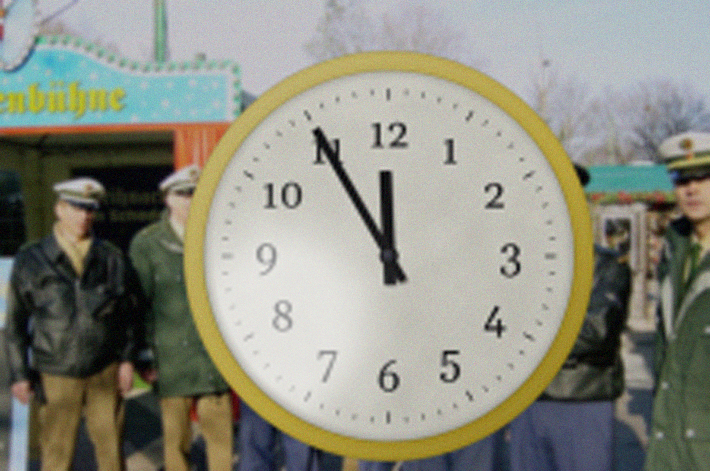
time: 11:55
